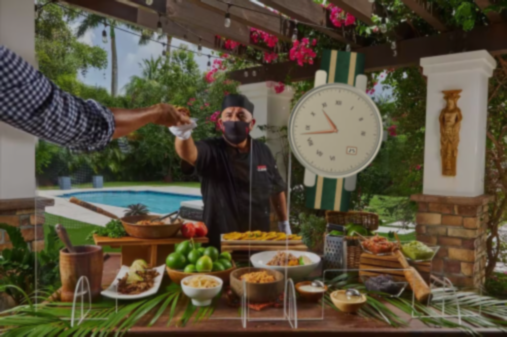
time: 10:43
